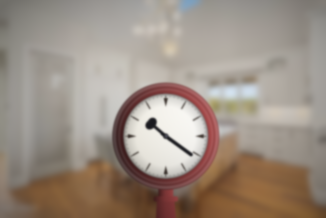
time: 10:21
